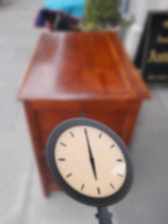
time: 6:00
